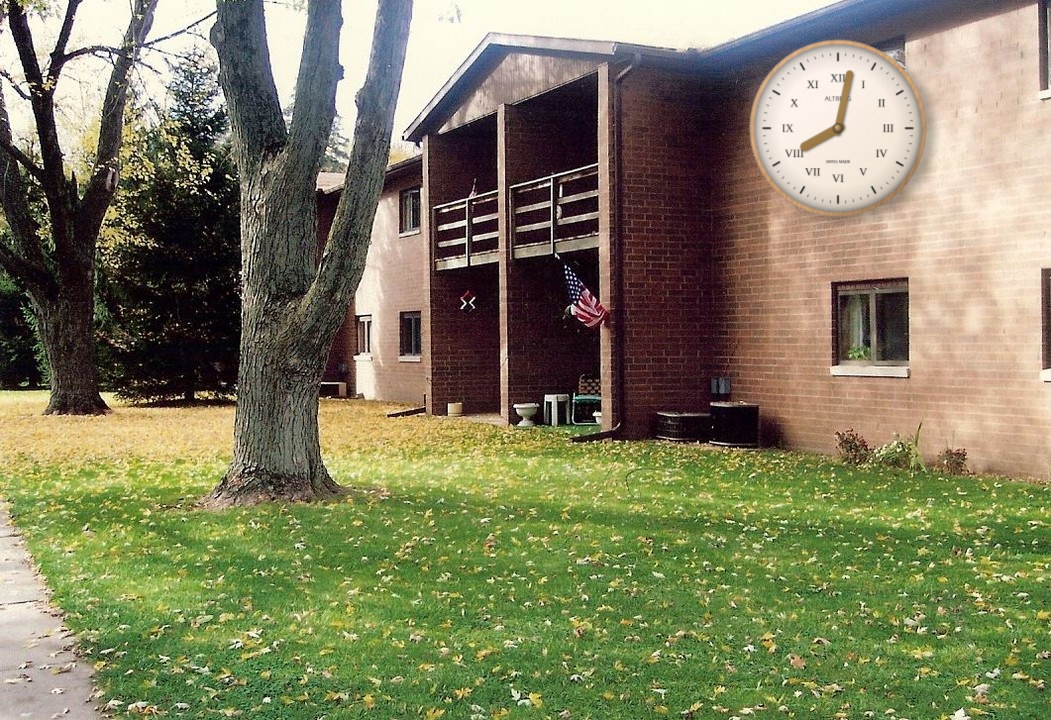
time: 8:02
